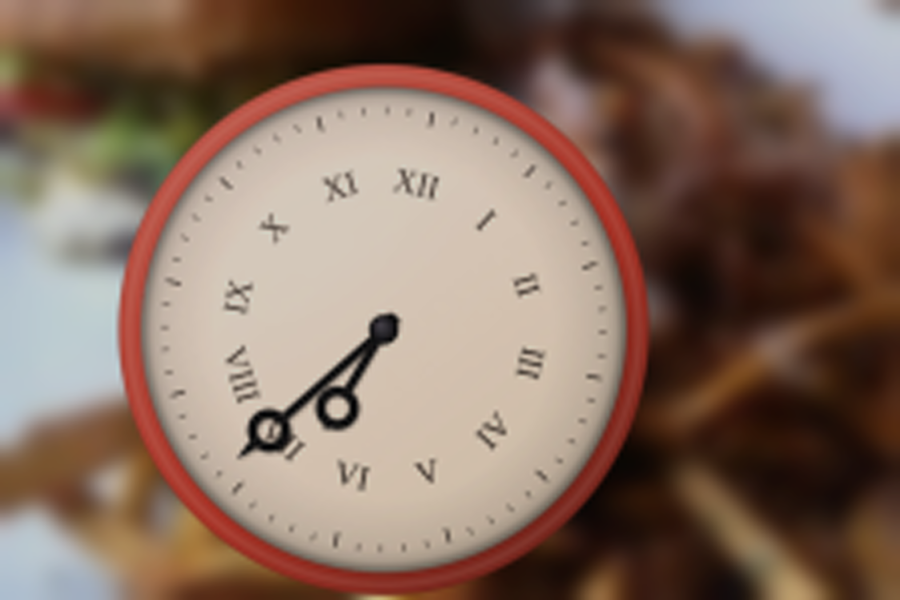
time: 6:36
